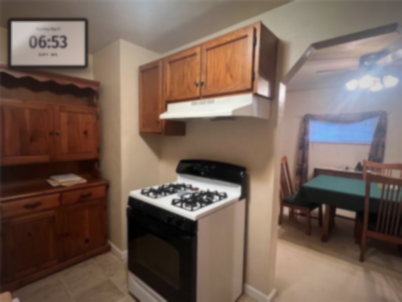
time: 6:53
